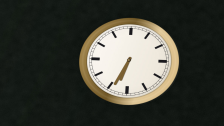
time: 6:34
